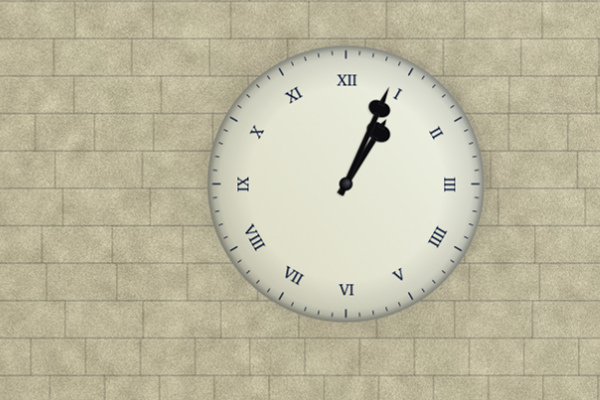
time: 1:04
